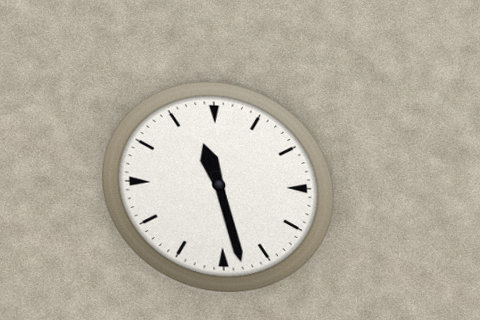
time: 11:28
